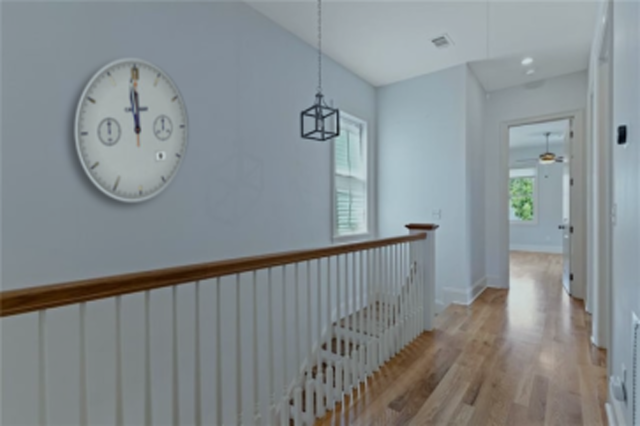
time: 11:59
